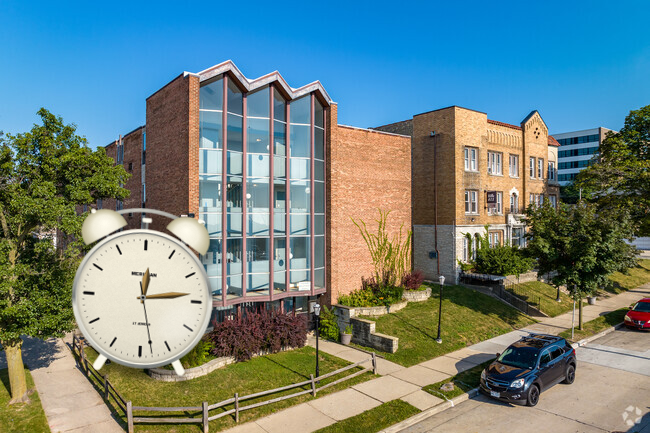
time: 12:13:28
